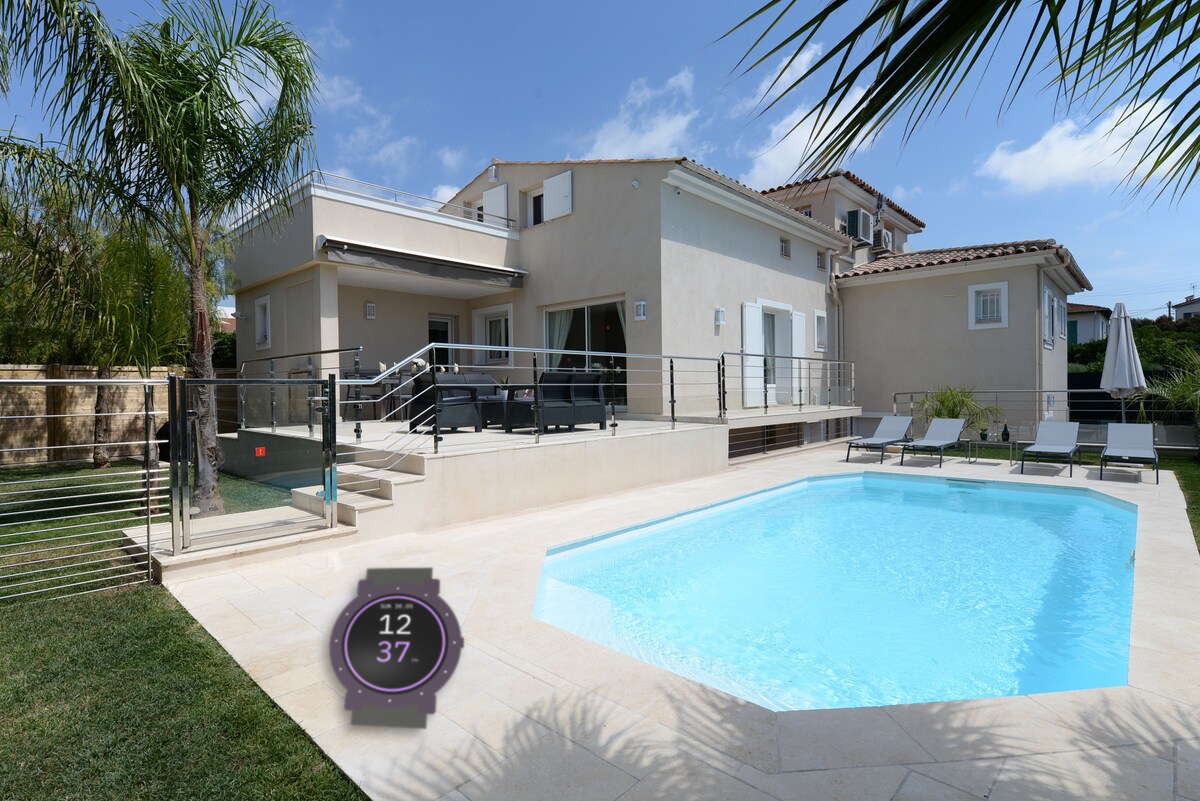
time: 12:37
